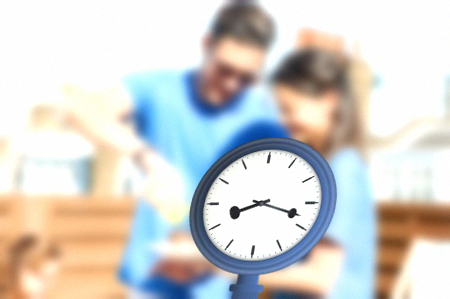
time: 8:18
